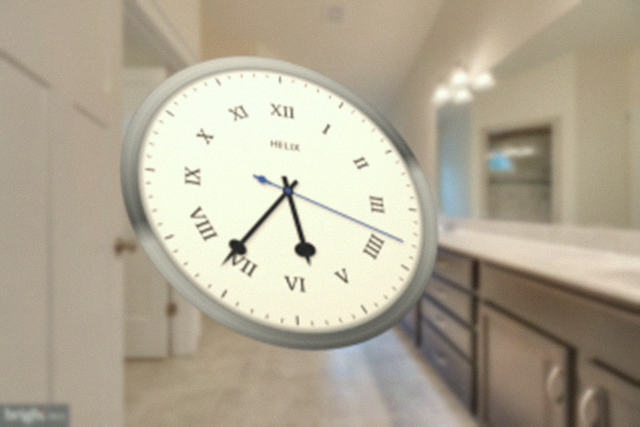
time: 5:36:18
